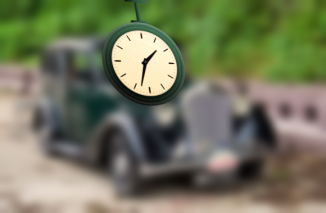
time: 1:33
